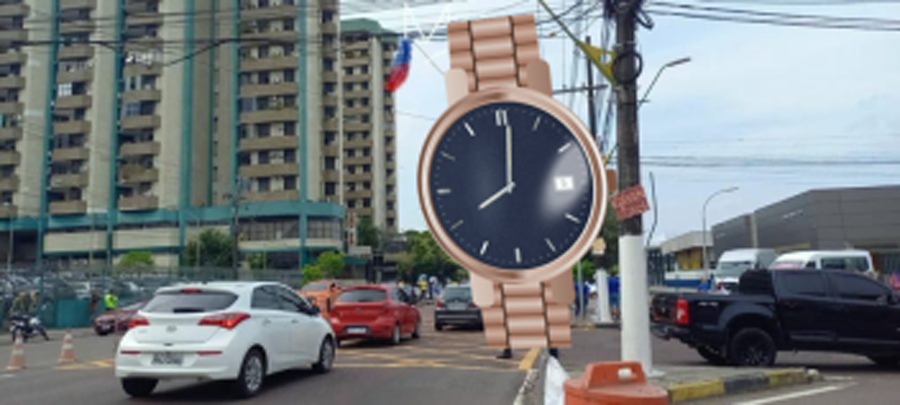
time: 8:01
